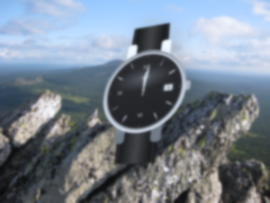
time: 12:01
